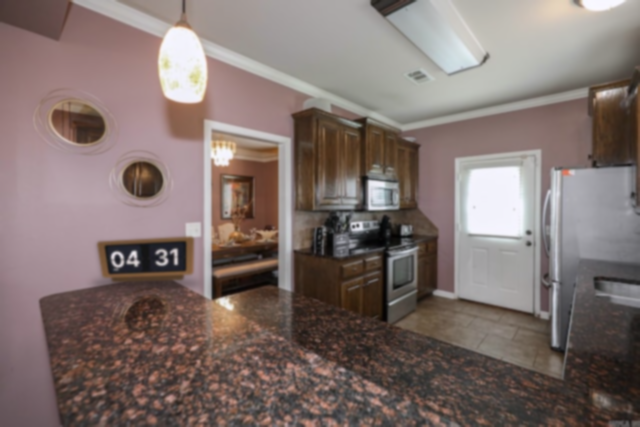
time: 4:31
